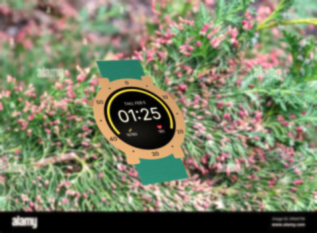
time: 1:25
